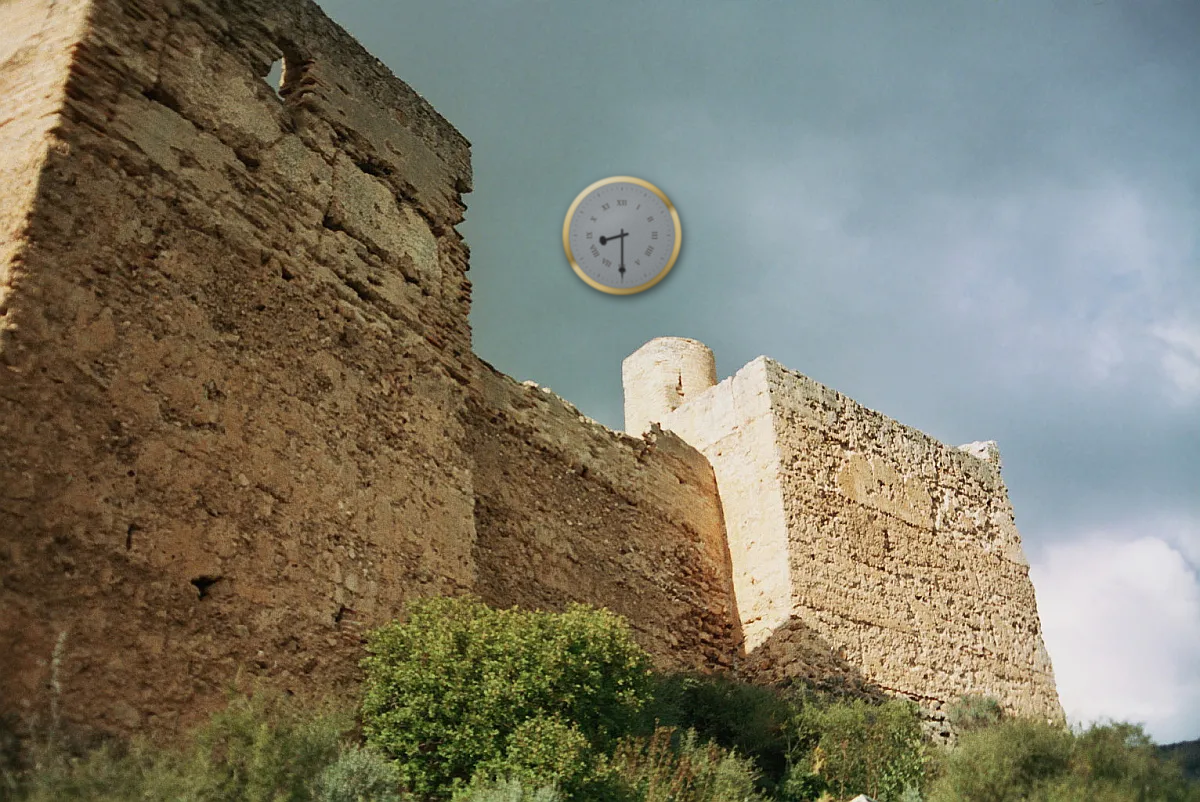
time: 8:30
